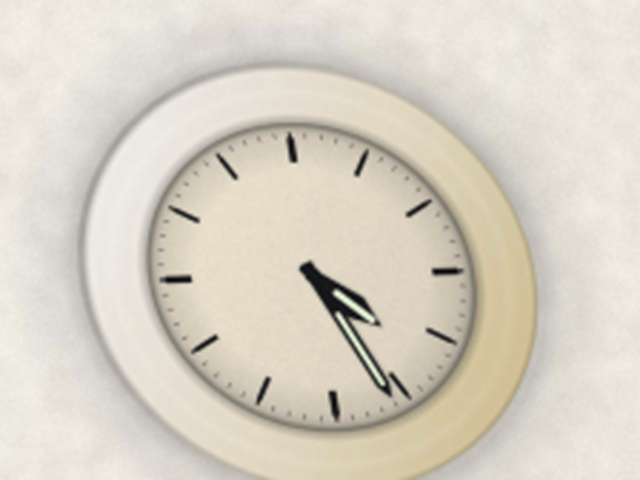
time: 4:26
